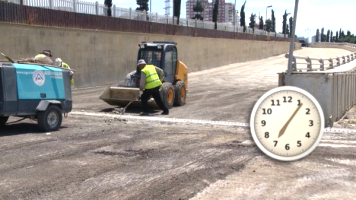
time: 7:06
